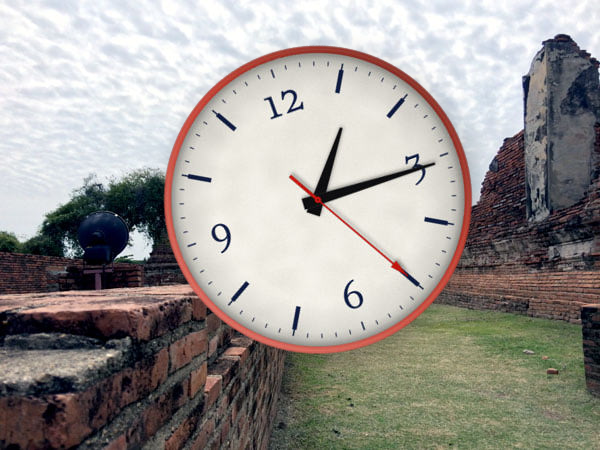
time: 1:15:25
